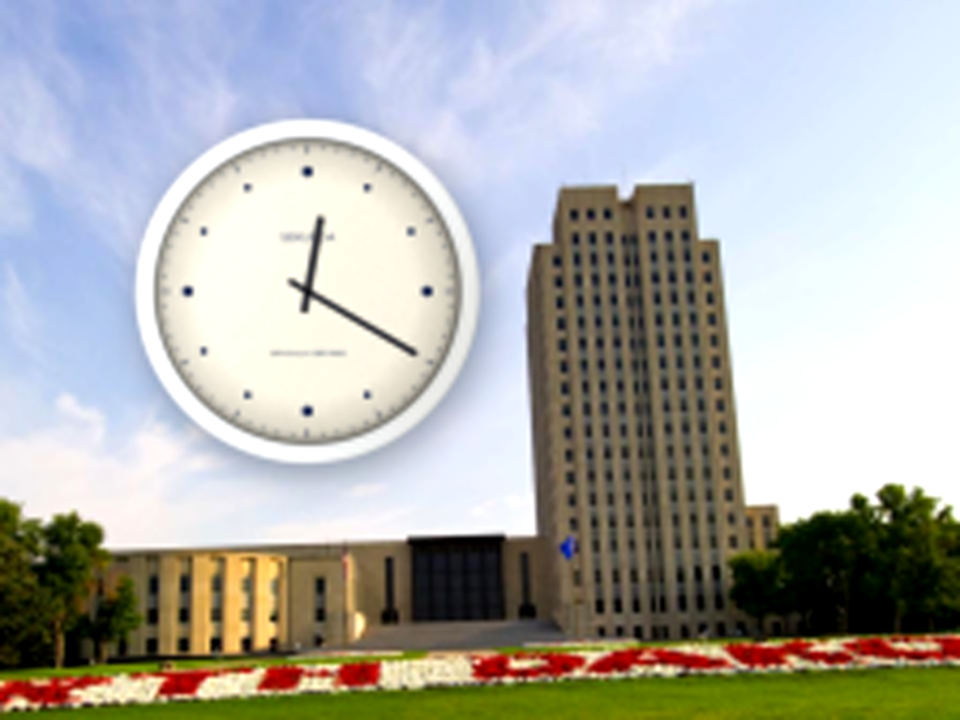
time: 12:20
